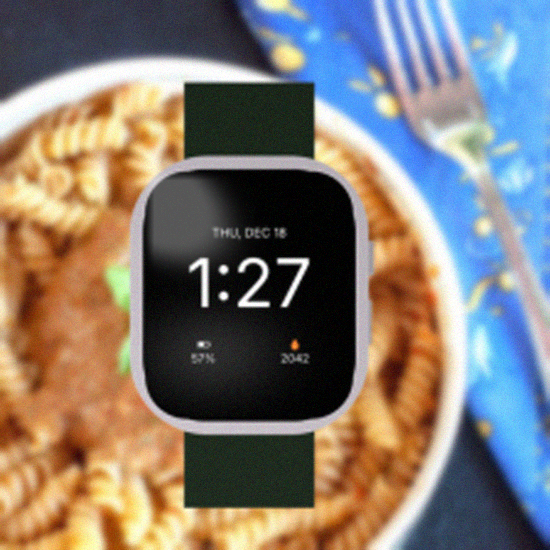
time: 1:27
